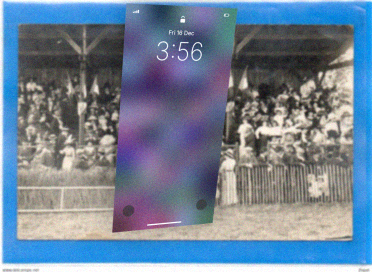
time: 3:56
